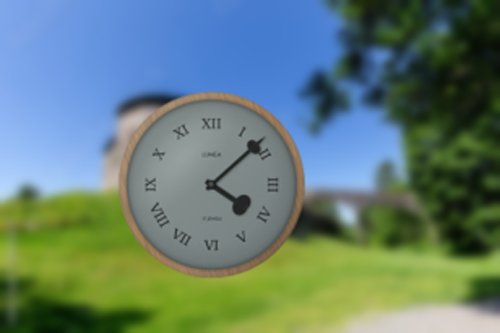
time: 4:08
